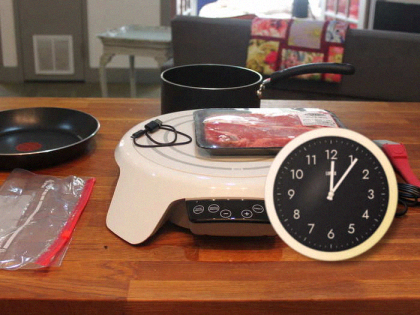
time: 12:06
